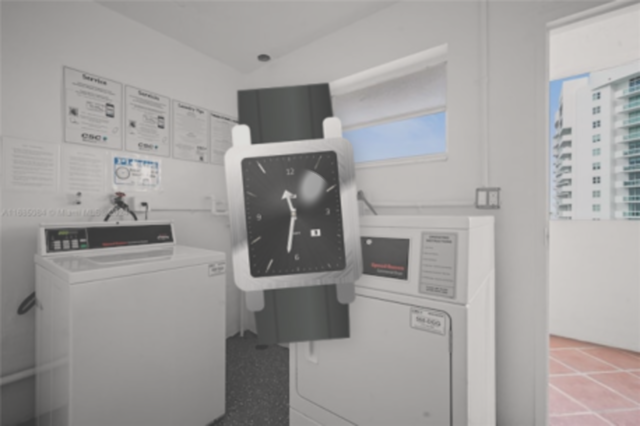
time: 11:32
